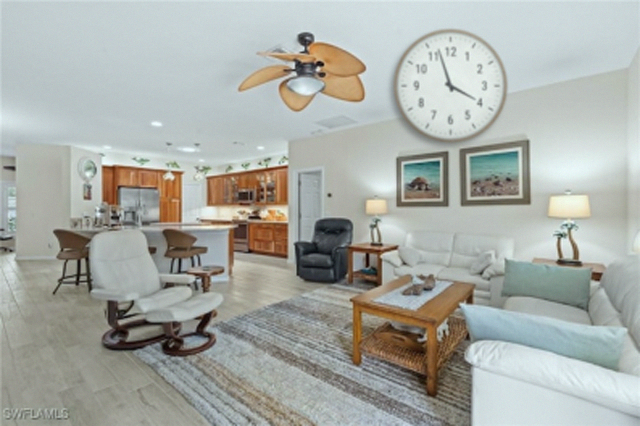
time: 3:57
